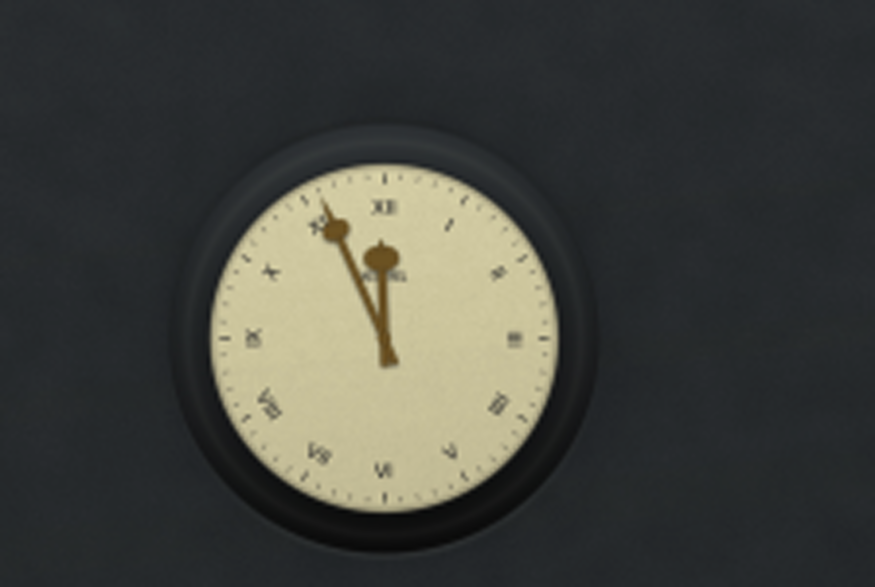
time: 11:56
